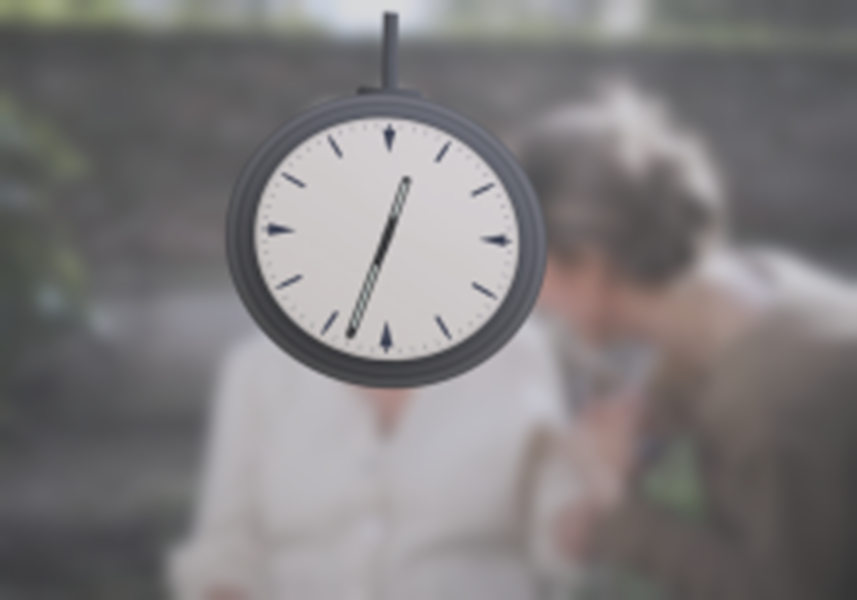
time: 12:33
